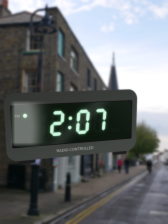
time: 2:07
